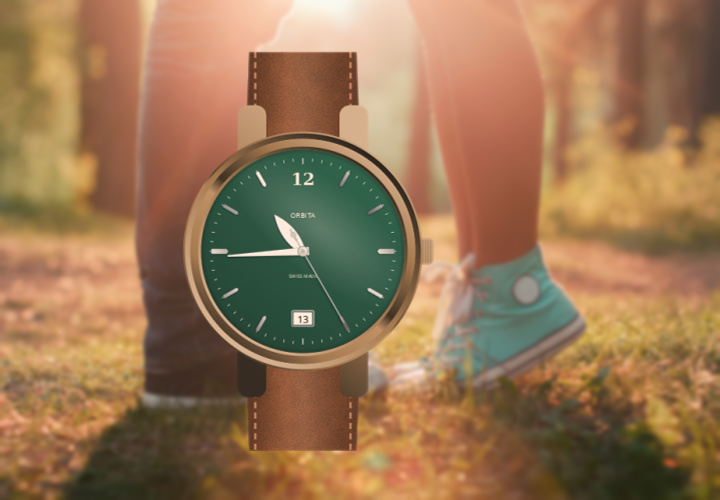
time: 10:44:25
